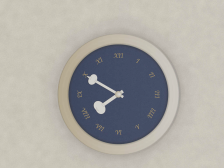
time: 7:50
